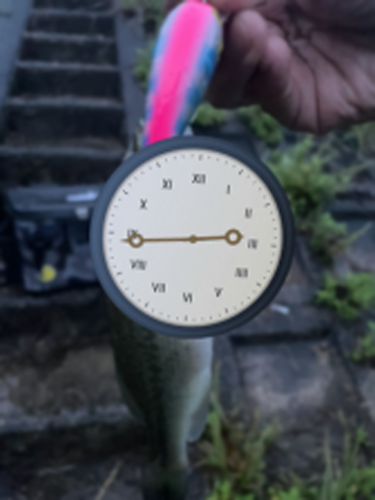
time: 2:44
